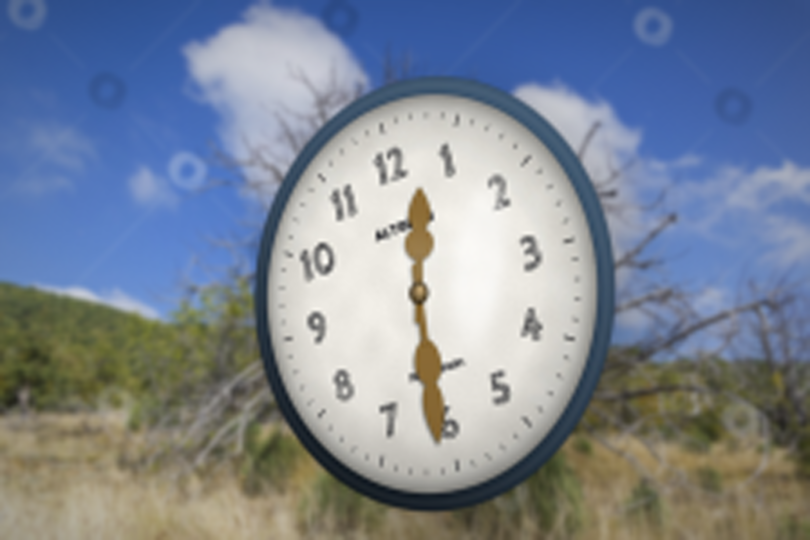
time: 12:31
